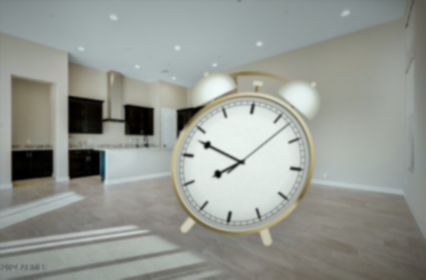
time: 7:48:07
